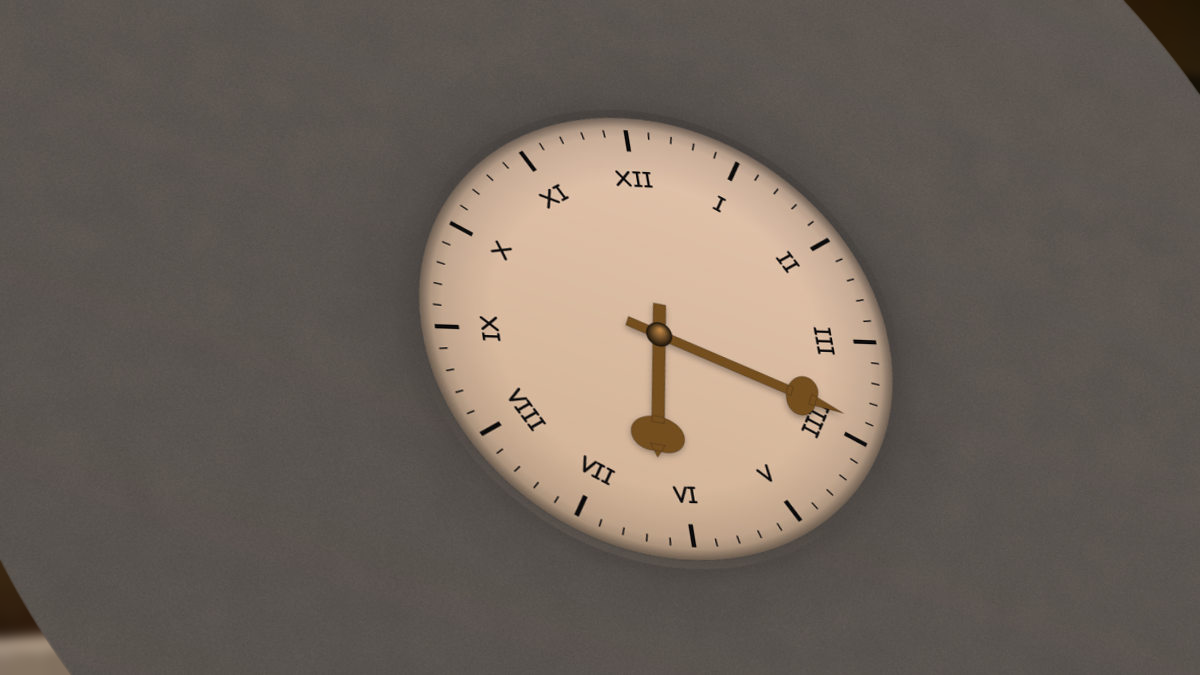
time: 6:19
